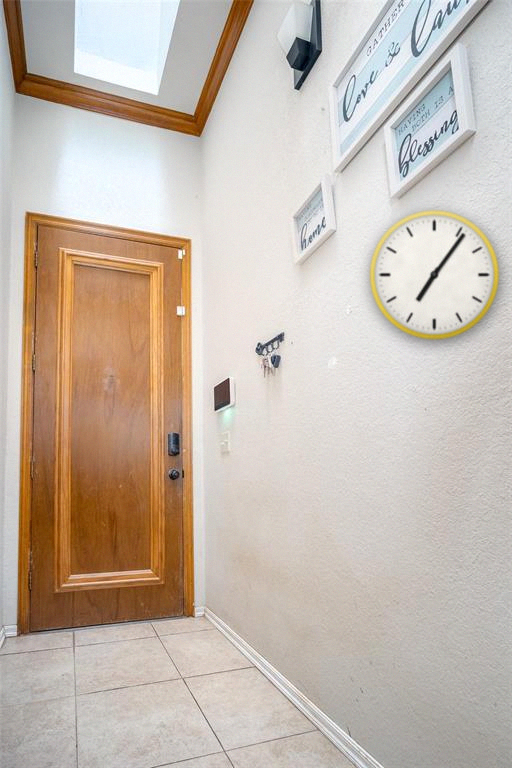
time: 7:06
